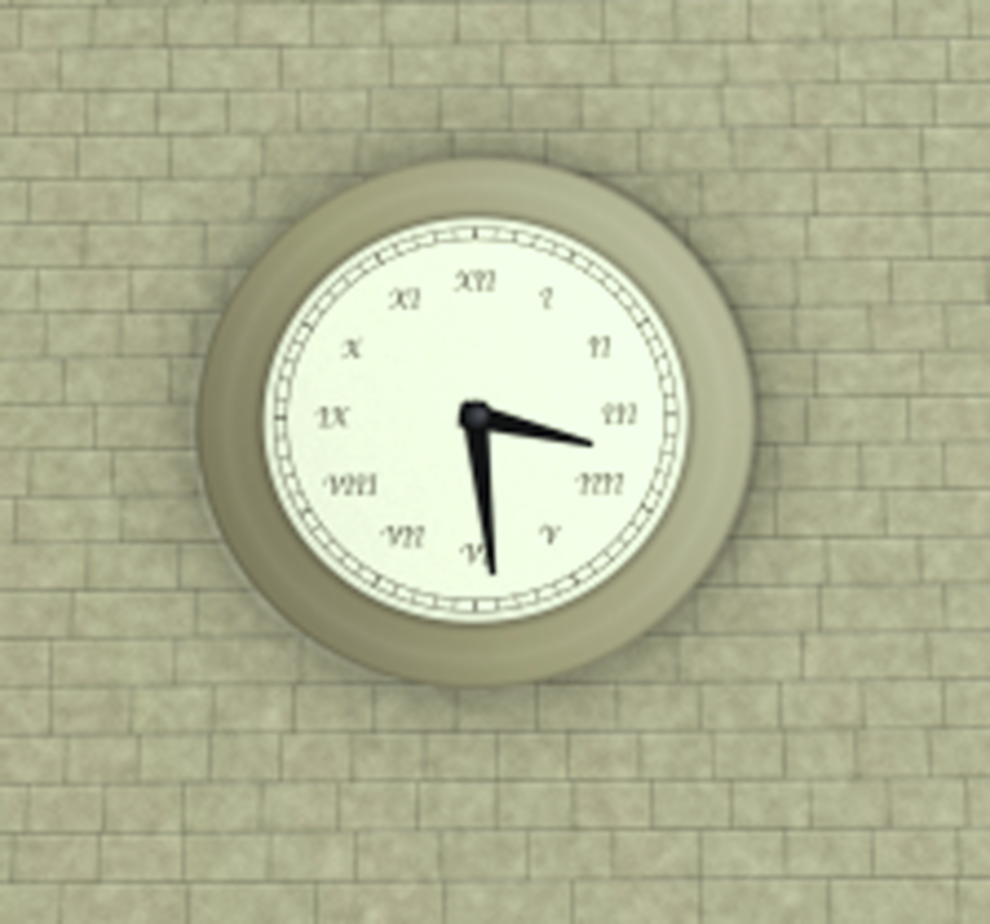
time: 3:29
